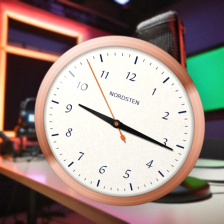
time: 9:15:53
